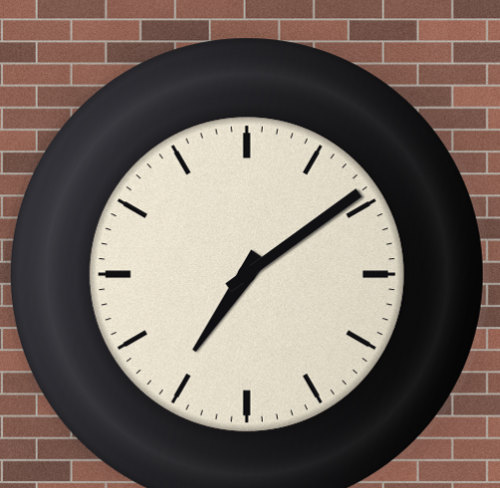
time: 7:09
